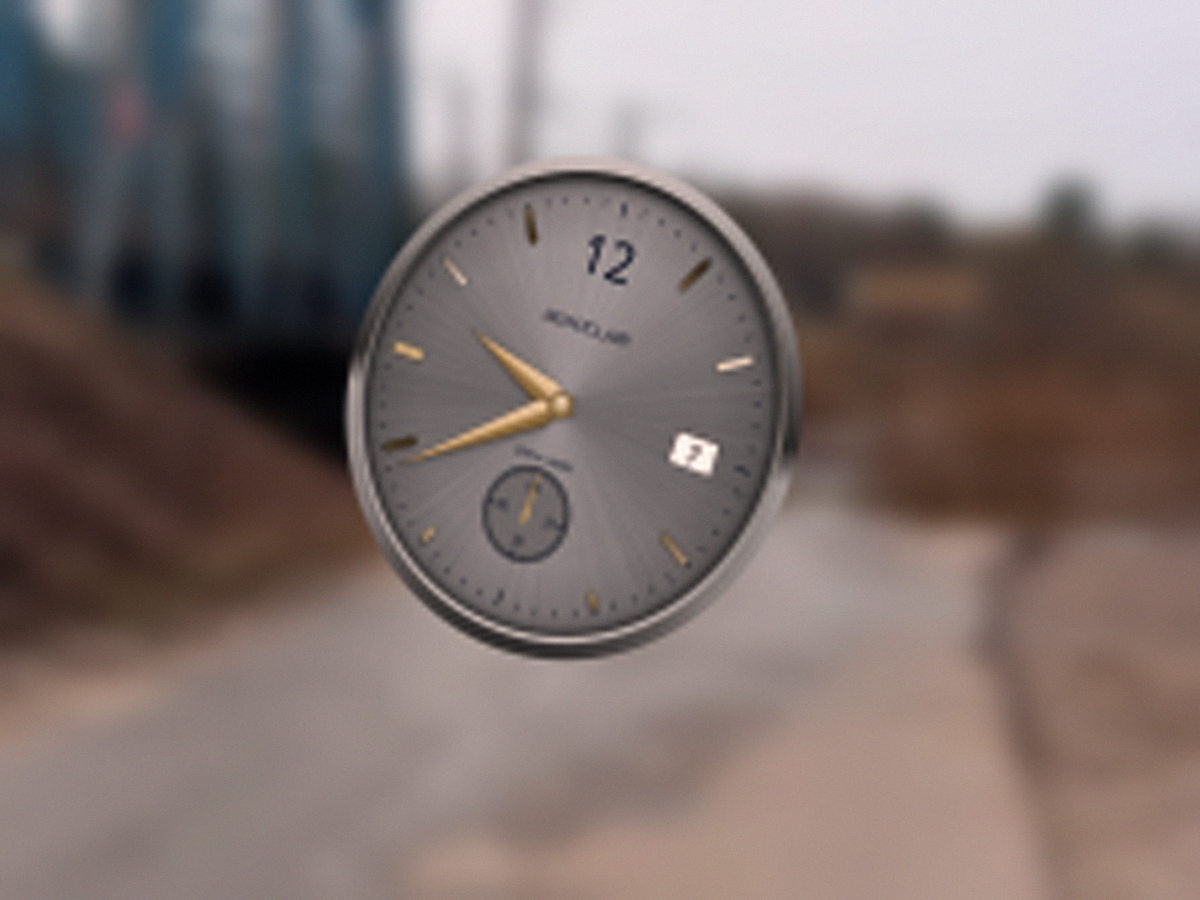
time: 9:39
